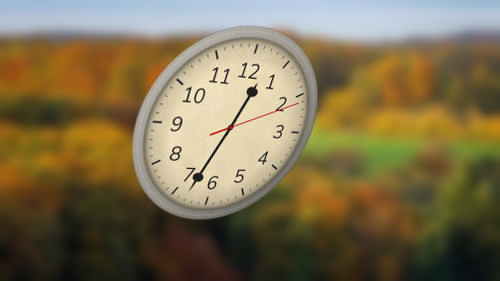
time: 12:33:11
